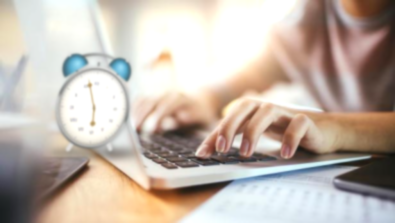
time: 5:57
